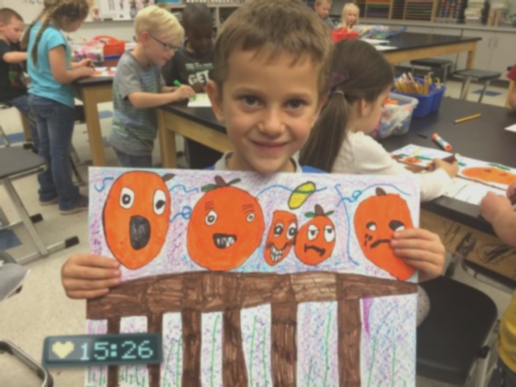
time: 15:26
